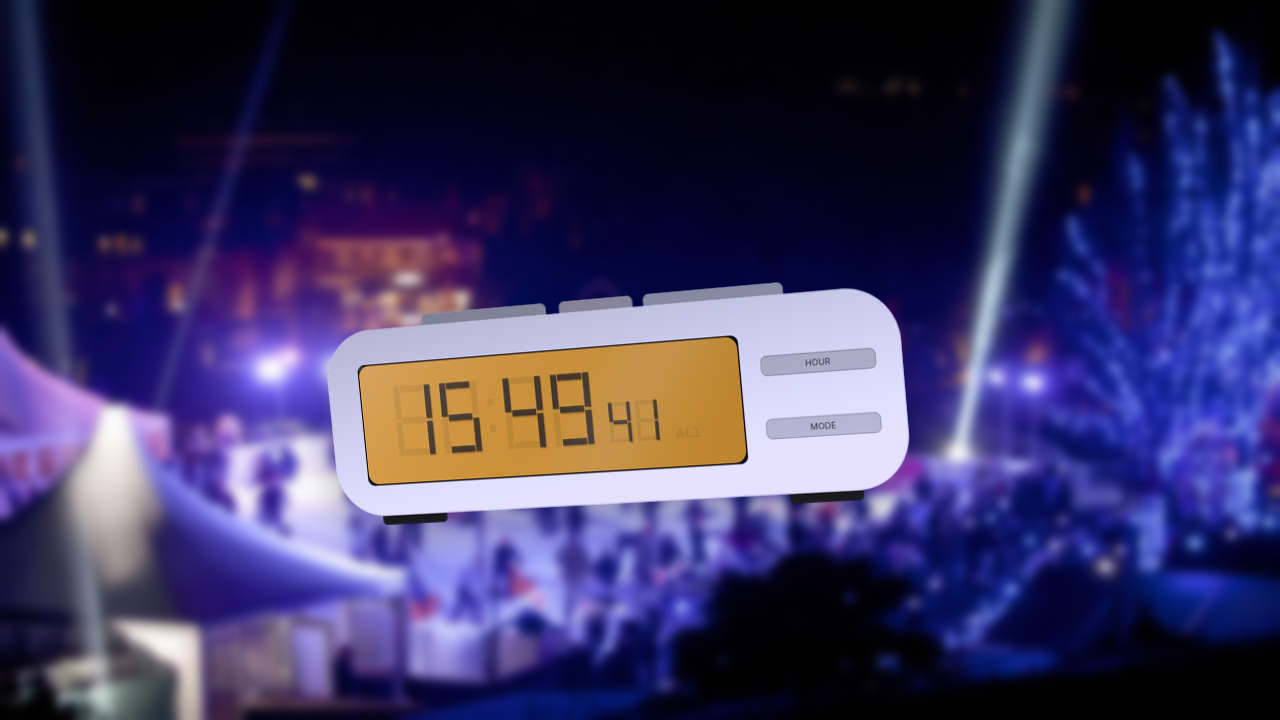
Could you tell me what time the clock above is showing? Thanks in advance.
15:49:41
